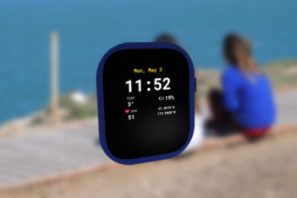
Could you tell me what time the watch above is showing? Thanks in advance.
11:52
